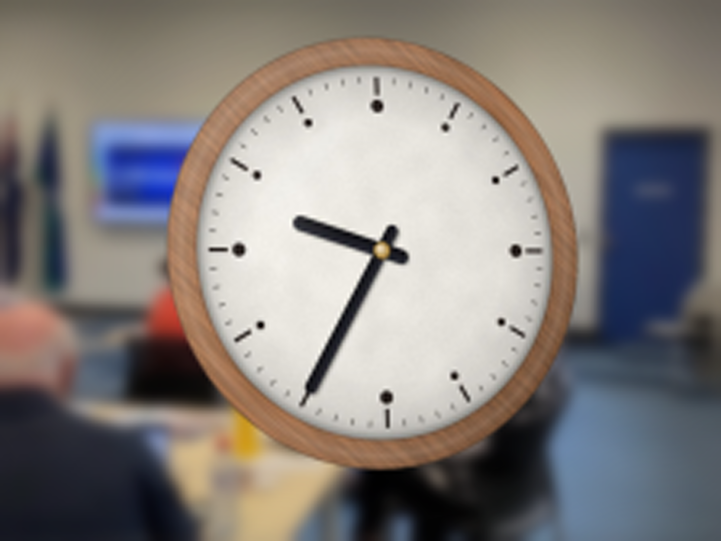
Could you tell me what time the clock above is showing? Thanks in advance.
9:35
